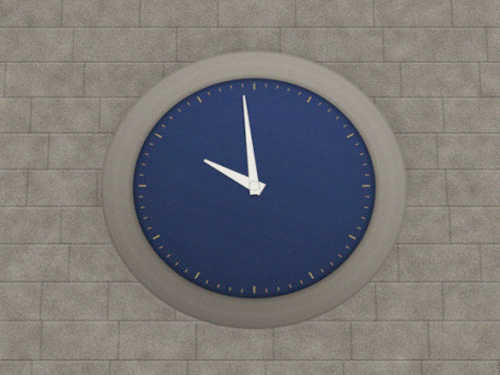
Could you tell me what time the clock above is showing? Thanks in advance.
9:59
